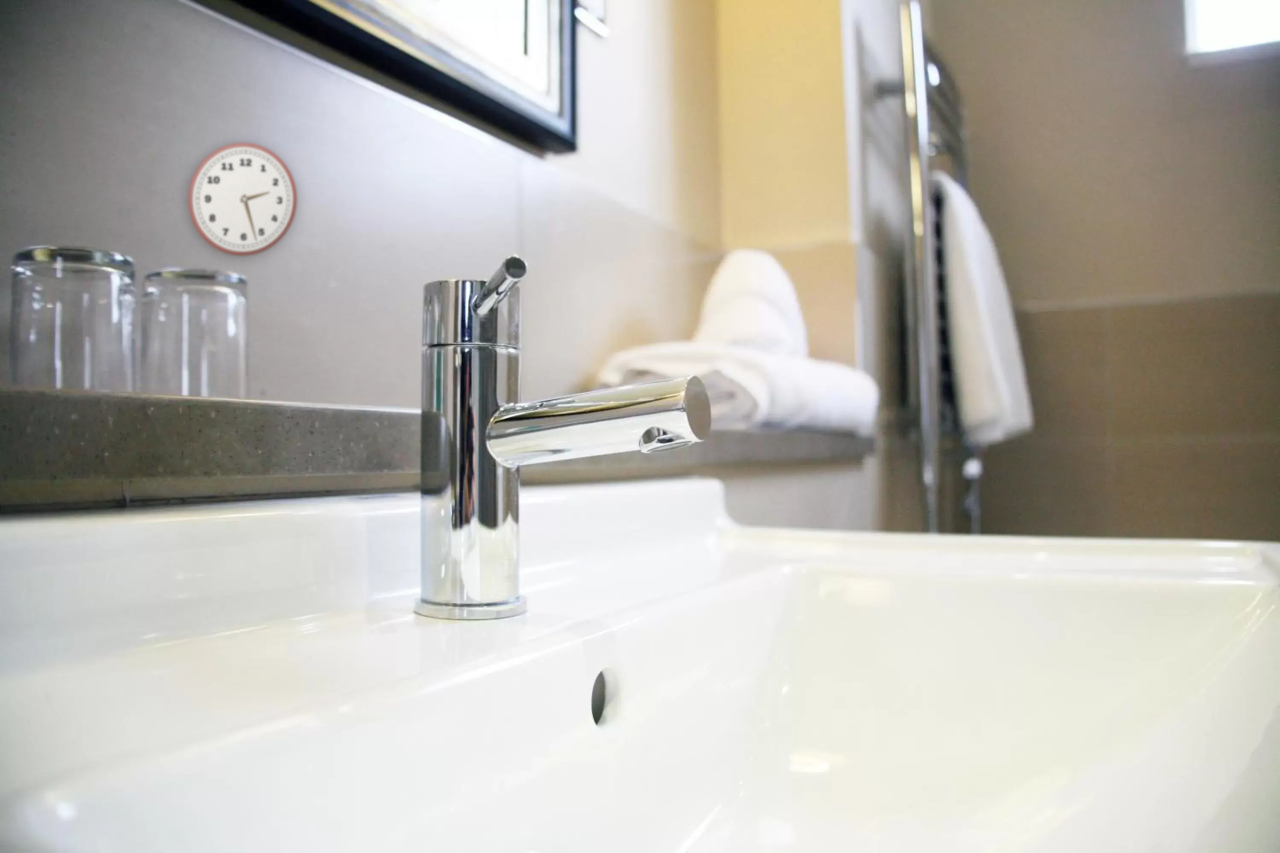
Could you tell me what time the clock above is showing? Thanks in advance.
2:27
